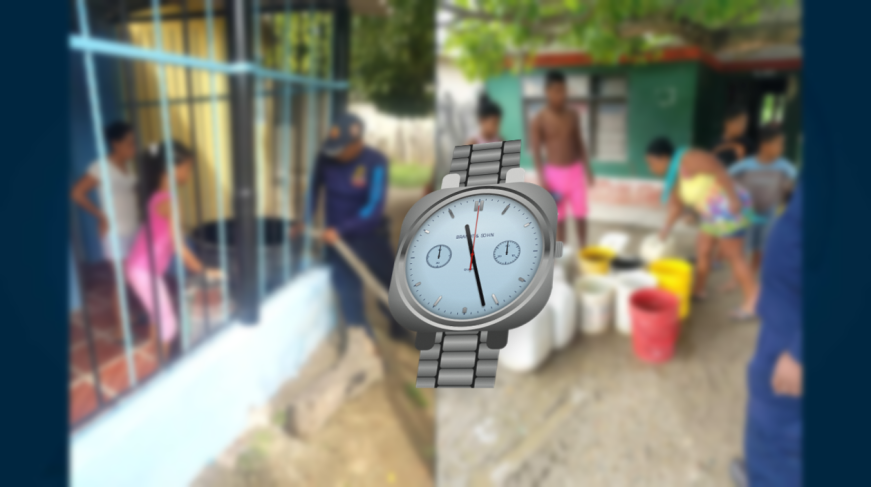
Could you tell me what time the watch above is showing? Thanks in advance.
11:27
